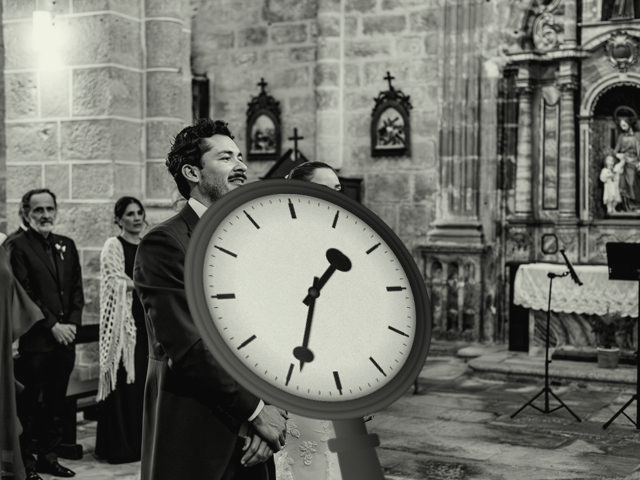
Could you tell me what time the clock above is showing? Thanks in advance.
1:34
